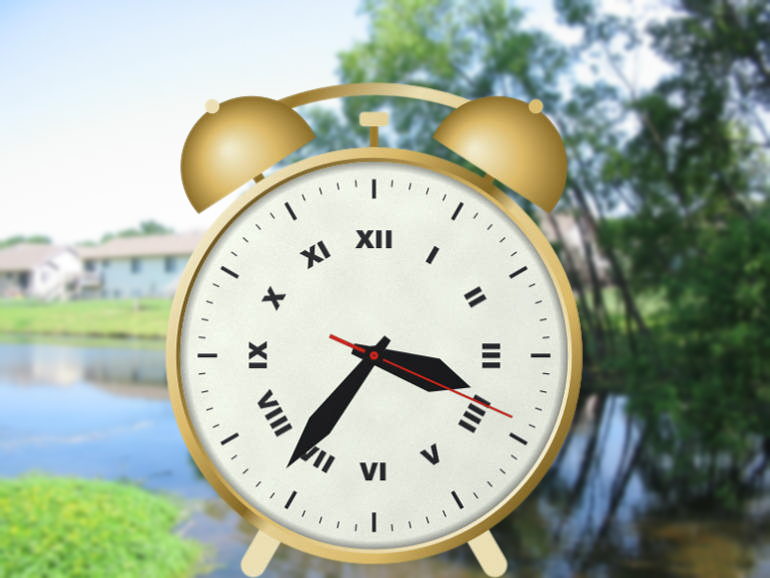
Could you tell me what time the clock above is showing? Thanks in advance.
3:36:19
